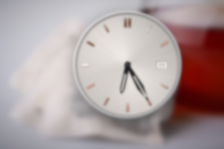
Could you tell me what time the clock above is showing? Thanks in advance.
6:25
